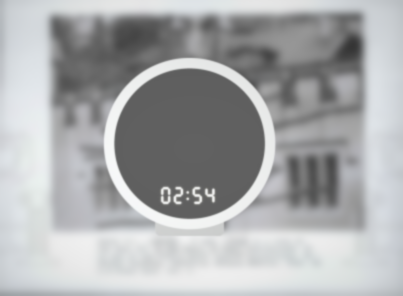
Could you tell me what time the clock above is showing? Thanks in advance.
2:54
